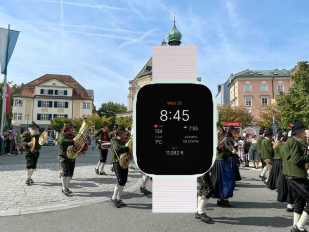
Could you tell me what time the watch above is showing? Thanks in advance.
8:45
